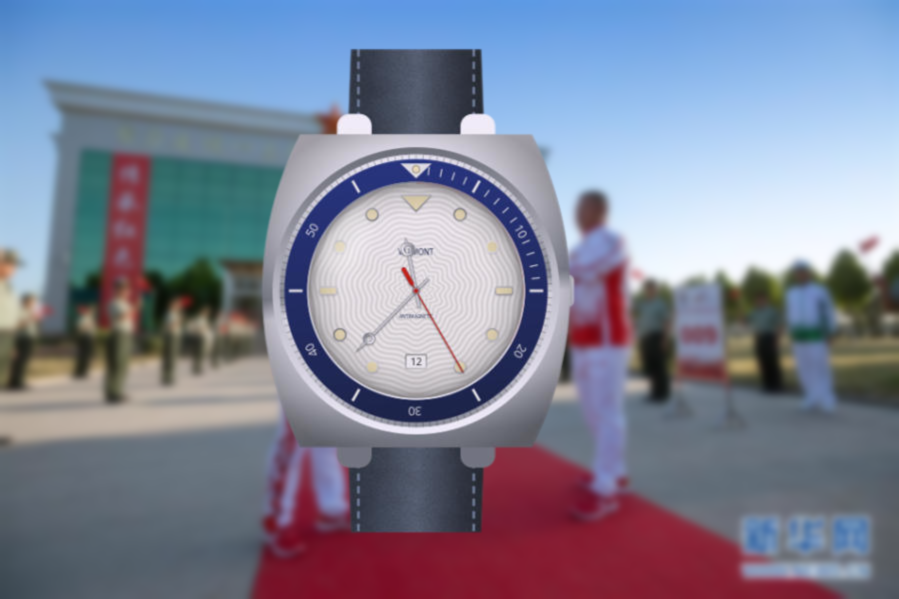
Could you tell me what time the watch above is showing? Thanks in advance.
11:37:25
